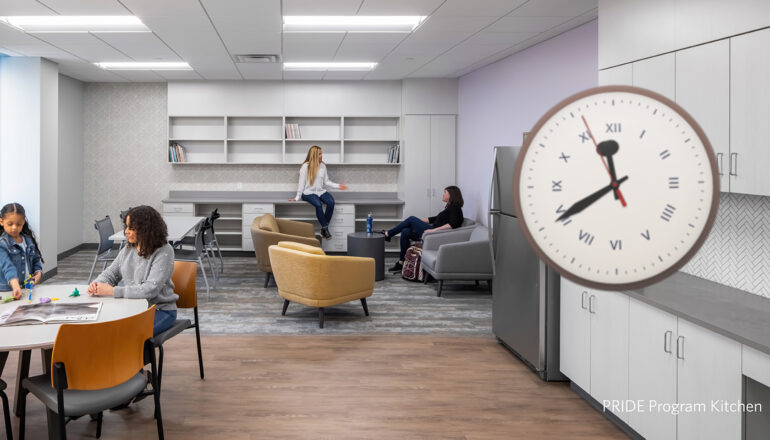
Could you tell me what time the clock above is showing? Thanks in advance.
11:39:56
